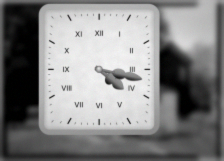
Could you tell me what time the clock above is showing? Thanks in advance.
4:17
